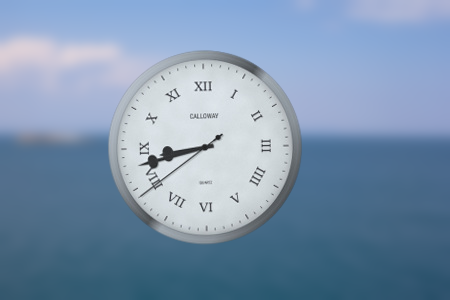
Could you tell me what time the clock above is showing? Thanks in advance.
8:42:39
